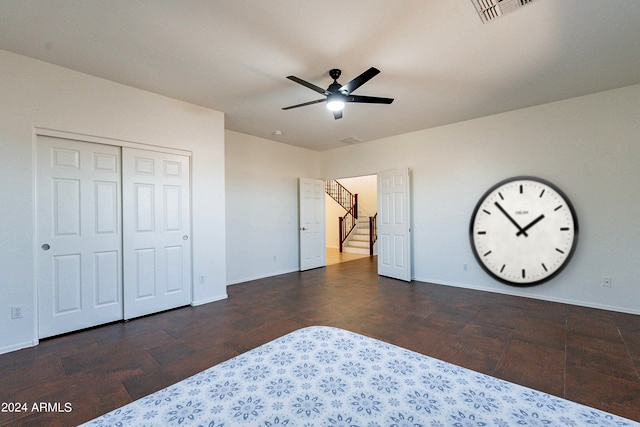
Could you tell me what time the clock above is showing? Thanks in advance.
1:53
